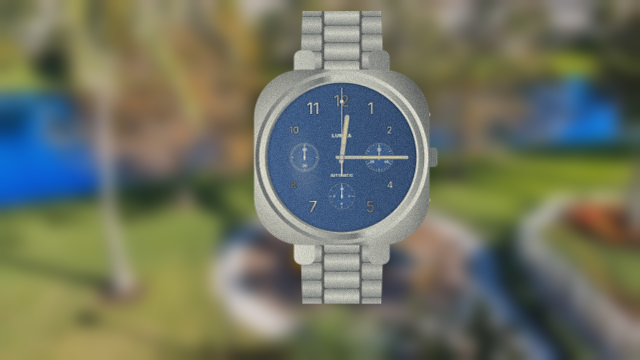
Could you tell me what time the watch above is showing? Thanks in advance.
12:15
